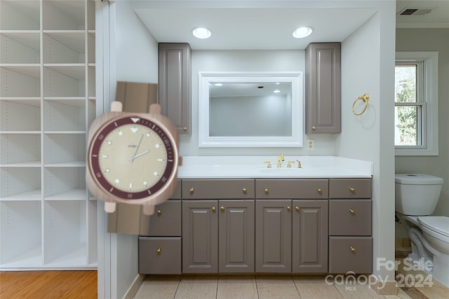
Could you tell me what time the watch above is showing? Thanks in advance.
2:03
